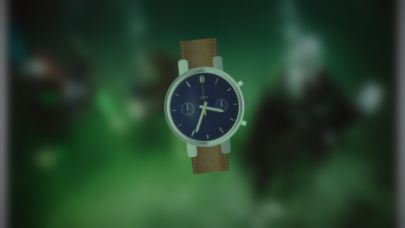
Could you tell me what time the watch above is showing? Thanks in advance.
3:34
